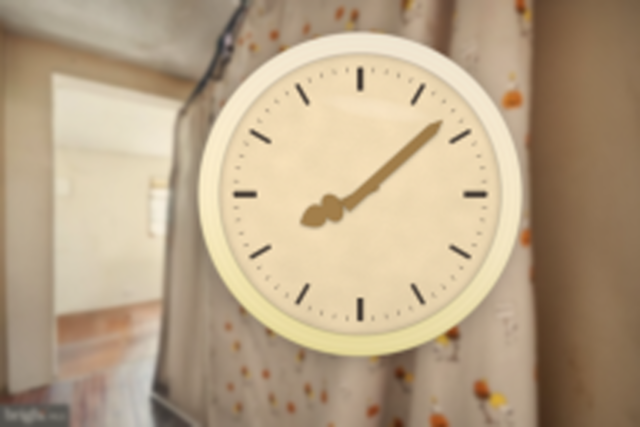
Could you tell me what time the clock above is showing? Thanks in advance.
8:08
